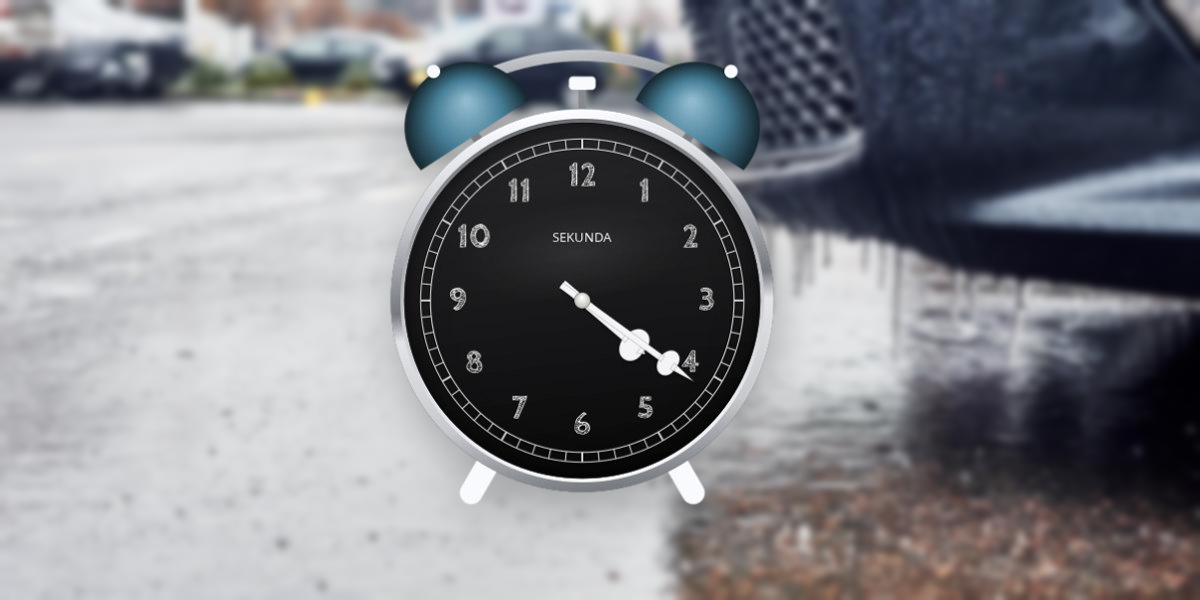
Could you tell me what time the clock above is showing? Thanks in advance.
4:21
